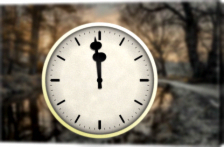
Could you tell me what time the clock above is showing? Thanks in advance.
11:59
